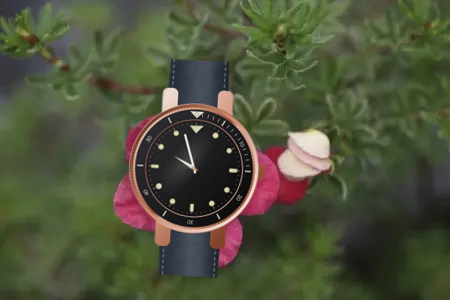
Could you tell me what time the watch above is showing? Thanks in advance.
9:57
